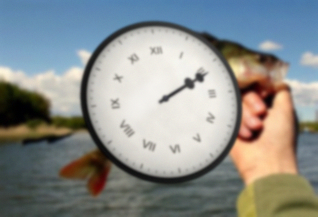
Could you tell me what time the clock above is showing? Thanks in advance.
2:11
